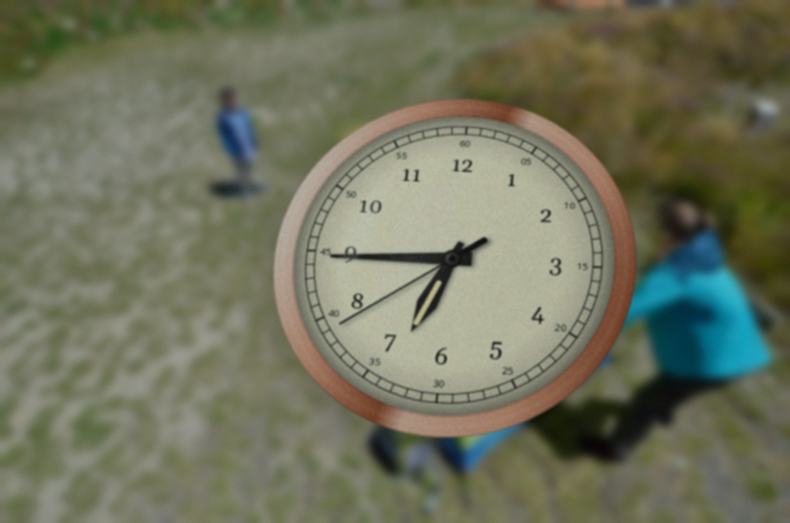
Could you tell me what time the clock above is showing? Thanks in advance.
6:44:39
